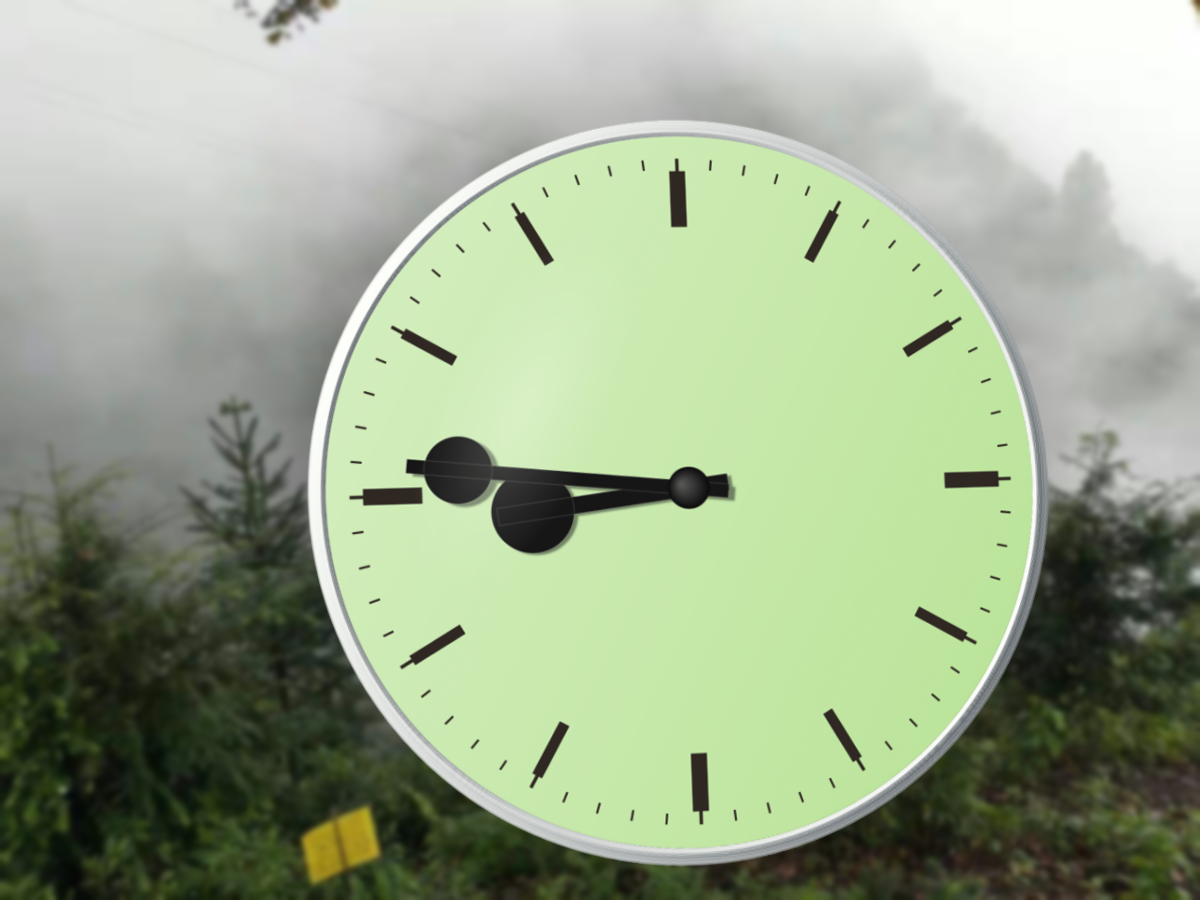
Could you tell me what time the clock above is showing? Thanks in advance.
8:46
